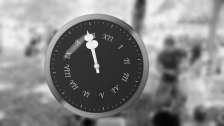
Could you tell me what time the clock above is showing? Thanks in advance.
10:54
